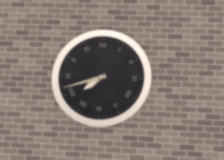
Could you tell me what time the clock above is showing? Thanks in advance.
7:42
